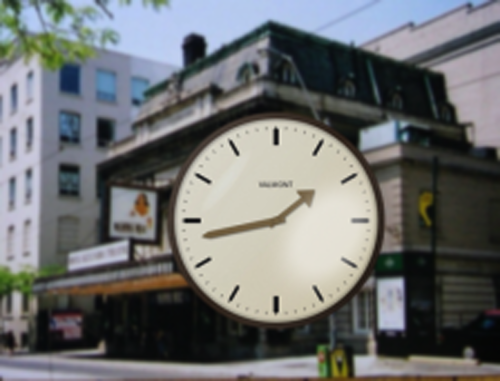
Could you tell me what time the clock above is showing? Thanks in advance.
1:43
